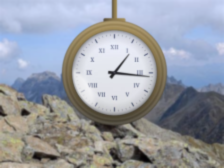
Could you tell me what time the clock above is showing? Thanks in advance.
1:16
